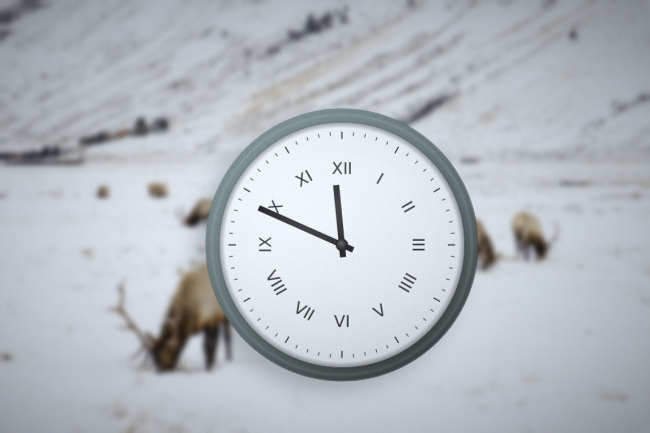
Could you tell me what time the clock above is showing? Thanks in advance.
11:49
